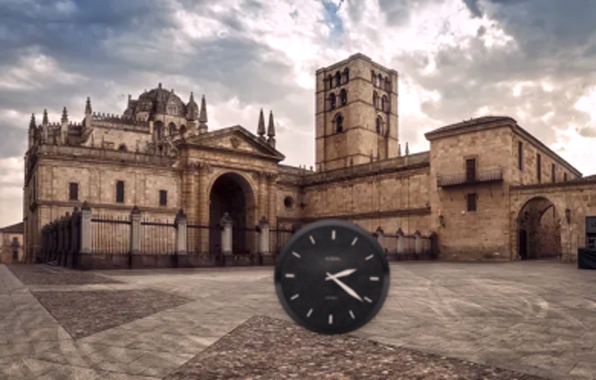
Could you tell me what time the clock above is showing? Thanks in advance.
2:21
